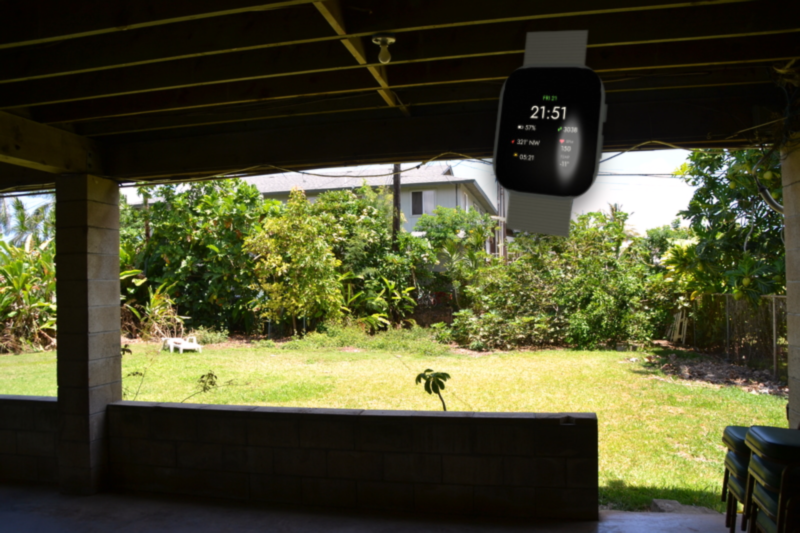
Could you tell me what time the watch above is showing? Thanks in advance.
21:51
